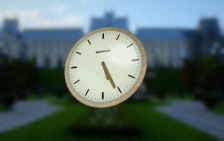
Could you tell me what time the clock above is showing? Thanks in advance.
5:26
